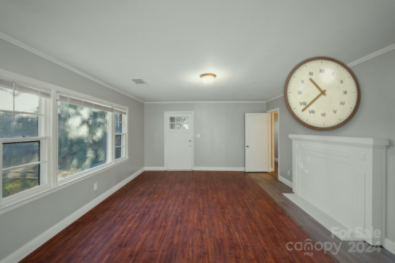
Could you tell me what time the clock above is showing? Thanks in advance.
10:38
